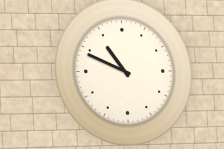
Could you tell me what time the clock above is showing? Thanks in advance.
10:49
